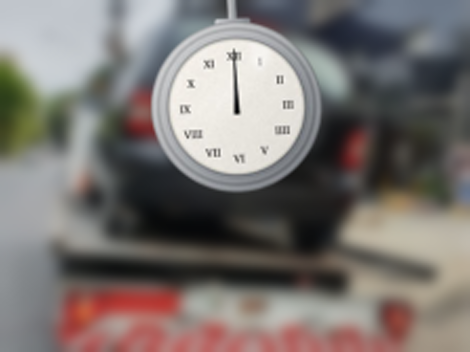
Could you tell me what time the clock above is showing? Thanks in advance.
12:00
